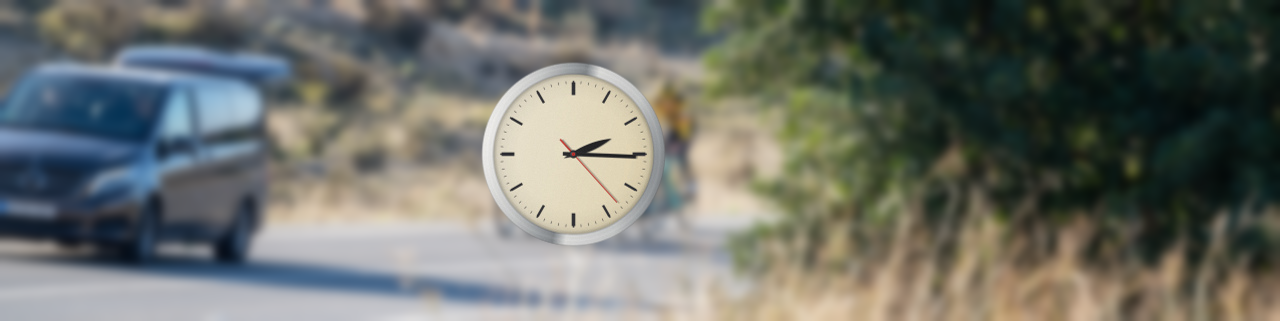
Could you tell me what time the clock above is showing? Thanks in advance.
2:15:23
